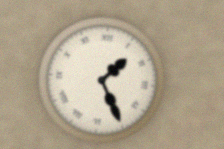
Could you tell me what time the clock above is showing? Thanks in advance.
1:25
